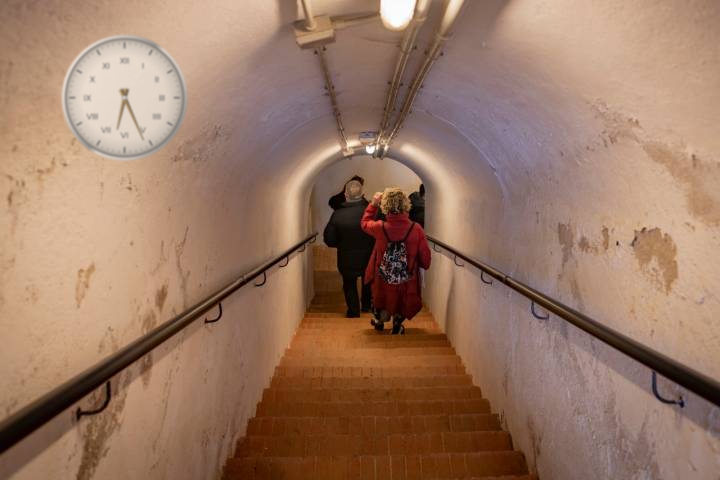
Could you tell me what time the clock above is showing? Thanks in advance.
6:26
